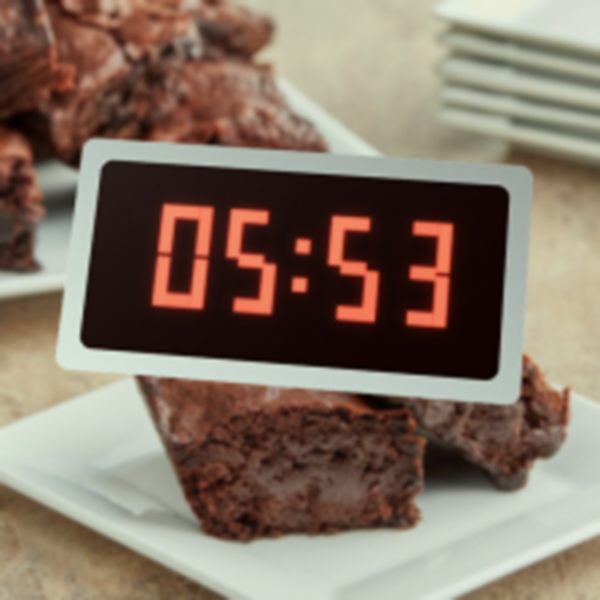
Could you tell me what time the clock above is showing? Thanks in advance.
5:53
